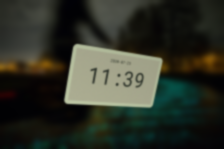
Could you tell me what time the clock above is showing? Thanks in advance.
11:39
